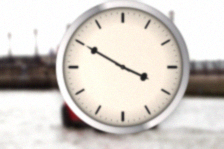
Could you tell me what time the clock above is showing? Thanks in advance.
3:50
